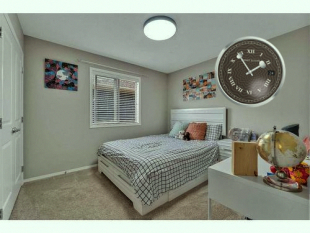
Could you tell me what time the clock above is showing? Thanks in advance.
1:54
